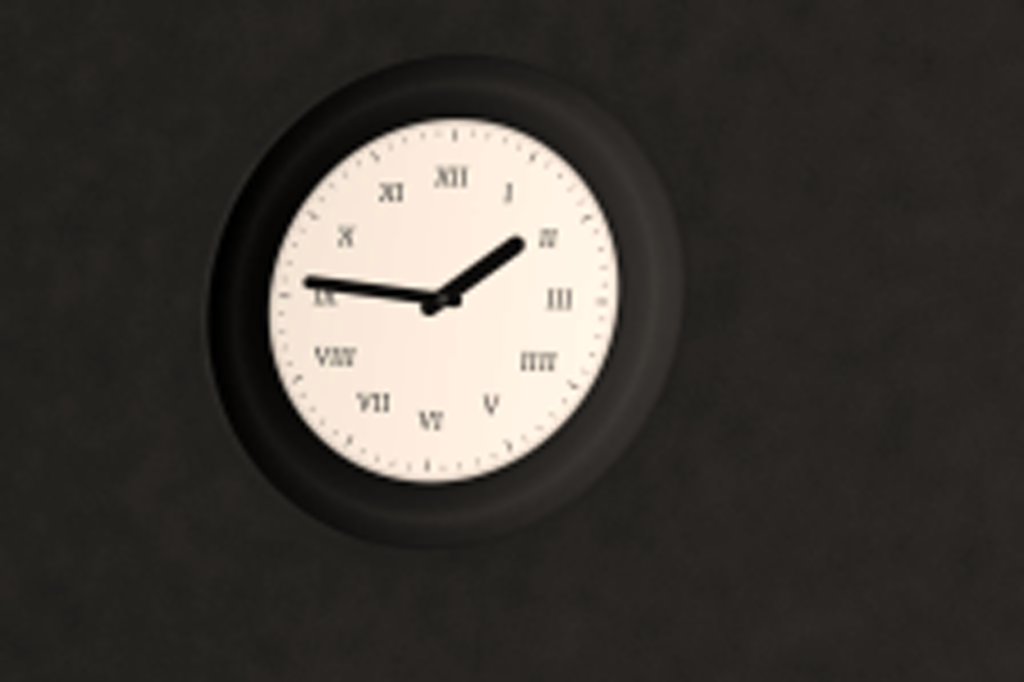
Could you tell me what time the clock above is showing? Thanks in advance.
1:46
